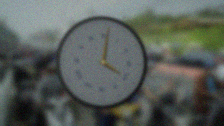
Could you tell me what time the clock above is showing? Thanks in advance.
4:01
